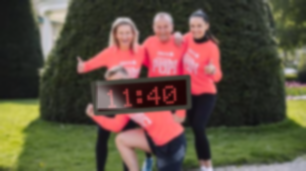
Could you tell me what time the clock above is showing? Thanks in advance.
11:40
